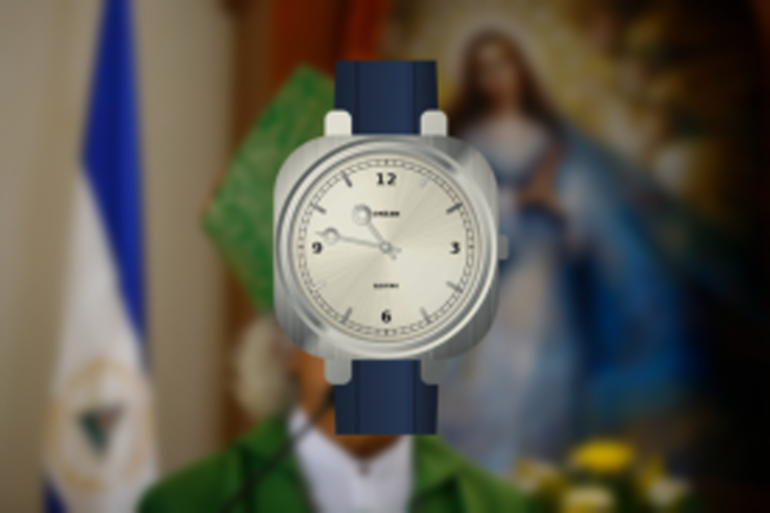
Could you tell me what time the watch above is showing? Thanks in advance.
10:47
